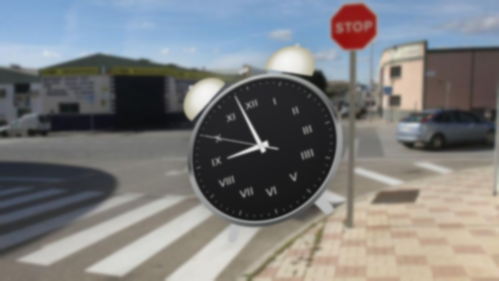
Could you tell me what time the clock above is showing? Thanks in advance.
8:57:50
